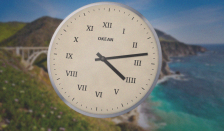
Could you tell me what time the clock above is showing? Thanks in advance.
4:13
